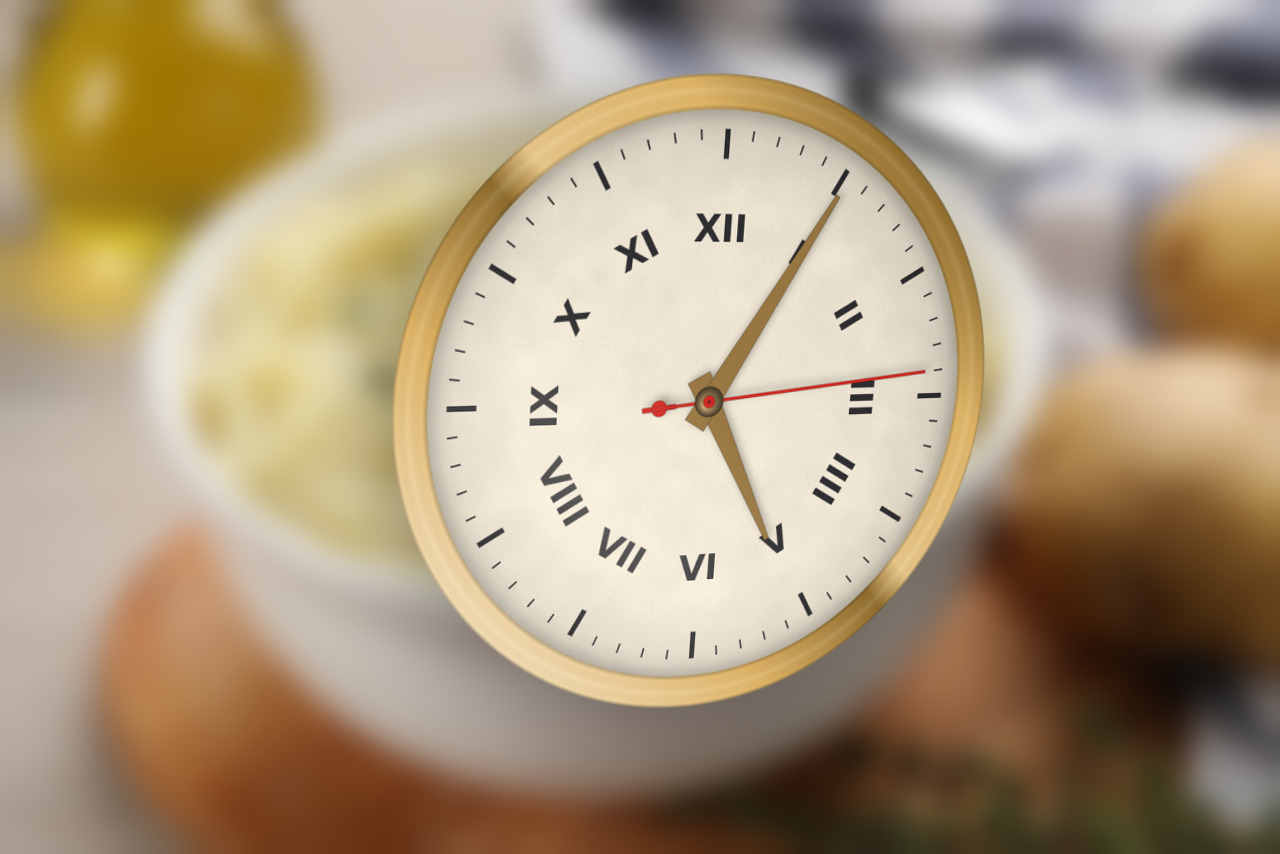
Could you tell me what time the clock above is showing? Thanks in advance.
5:05:14
